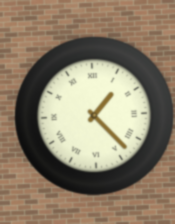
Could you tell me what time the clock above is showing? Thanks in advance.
1:23
